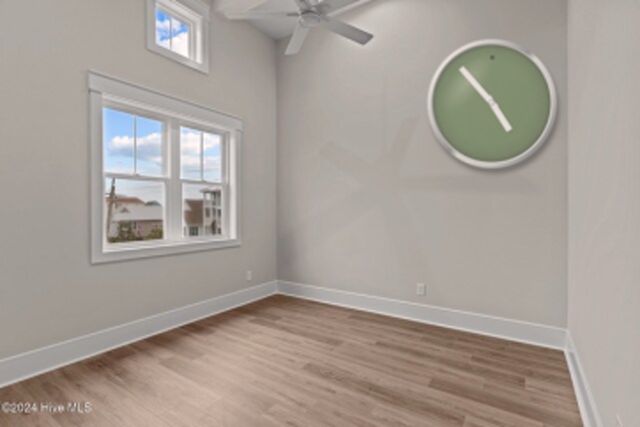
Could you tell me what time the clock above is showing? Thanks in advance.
4:53
